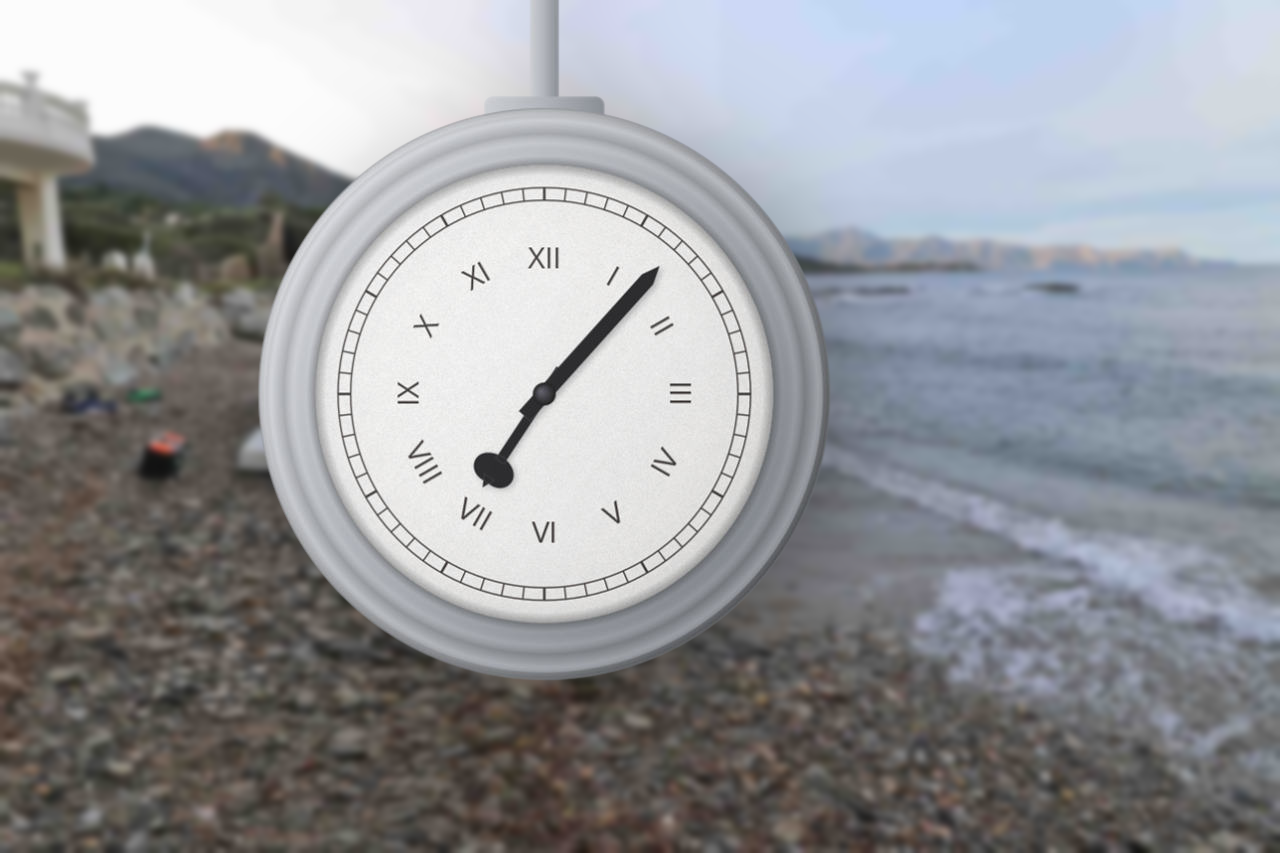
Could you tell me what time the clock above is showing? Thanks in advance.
7:07
